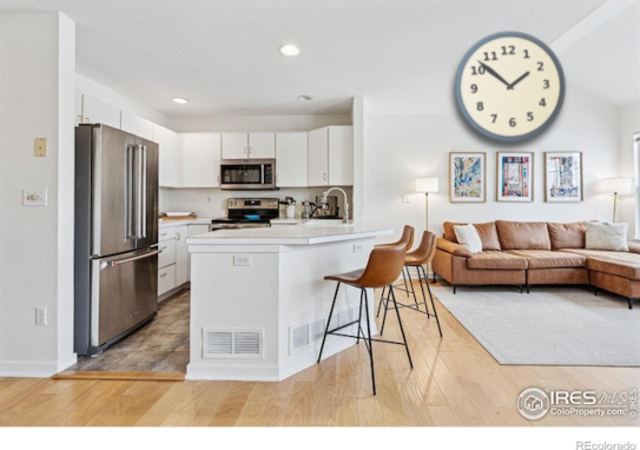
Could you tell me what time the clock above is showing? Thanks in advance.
1:52
